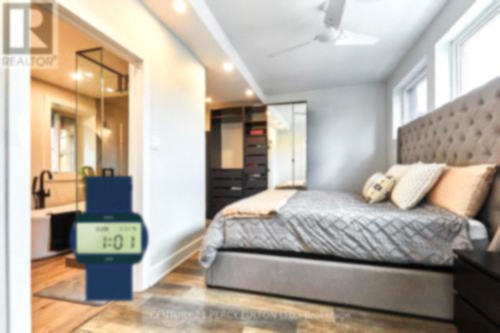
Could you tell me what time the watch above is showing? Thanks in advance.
1:01
